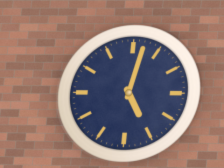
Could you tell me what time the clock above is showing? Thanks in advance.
5:02
